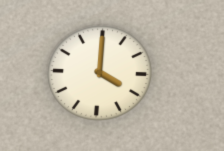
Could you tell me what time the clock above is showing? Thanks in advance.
4:00
